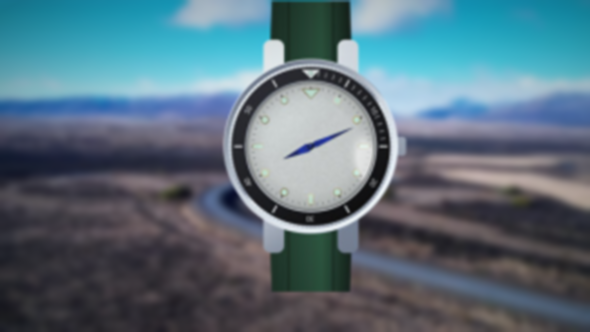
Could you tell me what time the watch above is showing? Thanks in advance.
8:11
